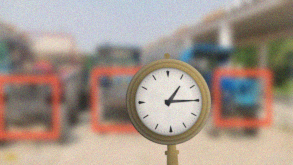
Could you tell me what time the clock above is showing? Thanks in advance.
1:15
